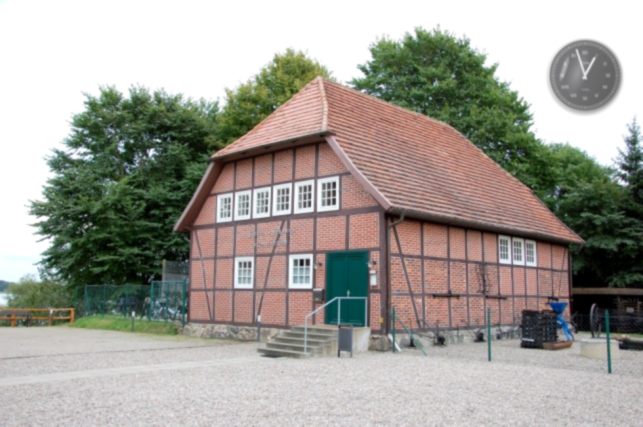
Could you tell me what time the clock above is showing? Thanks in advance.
12:57
